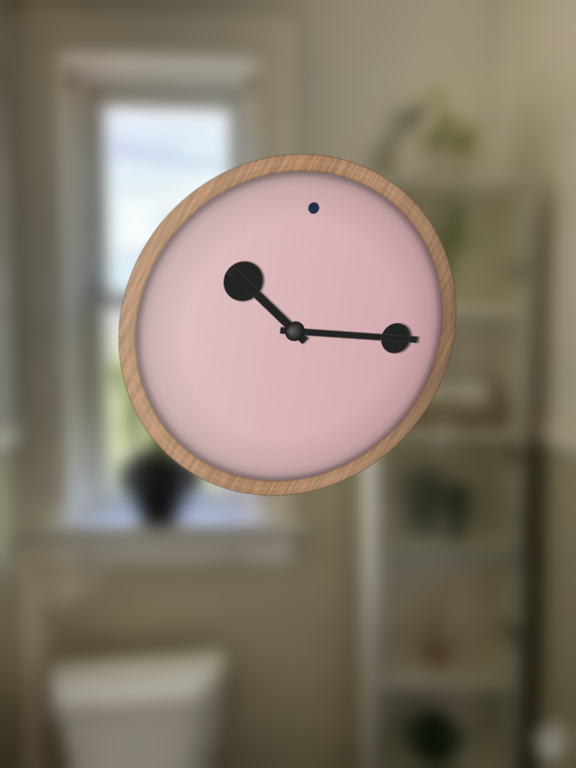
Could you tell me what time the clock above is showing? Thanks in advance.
10:15
